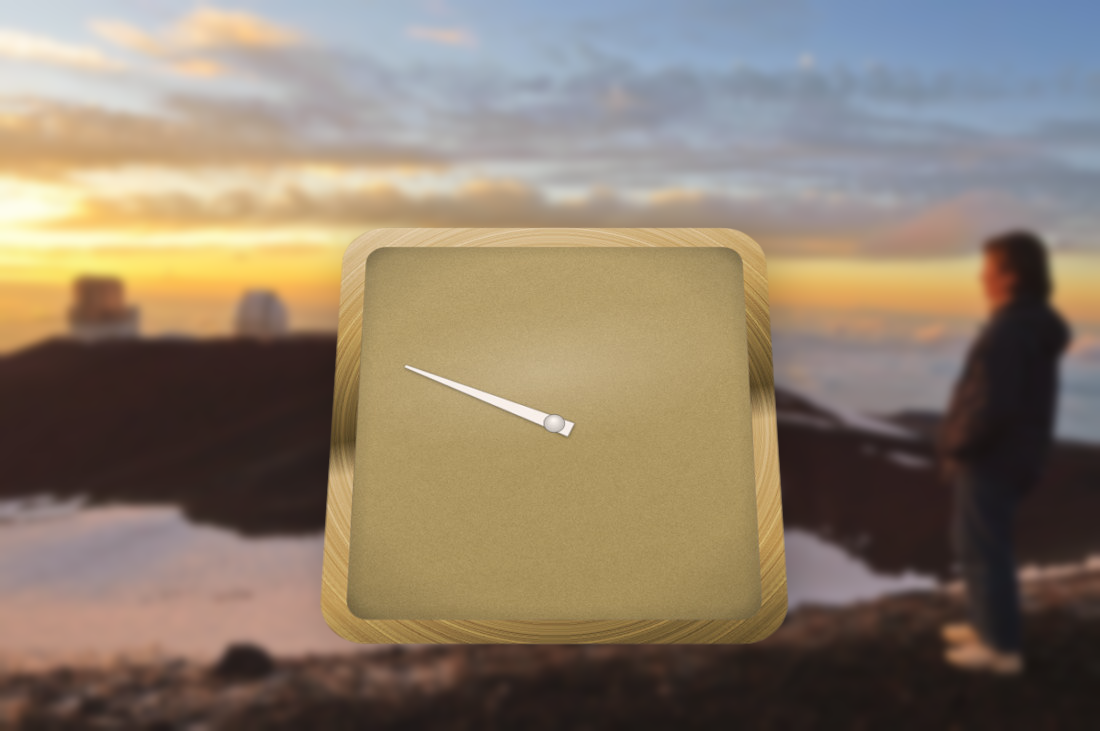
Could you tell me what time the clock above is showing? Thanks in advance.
9:49
